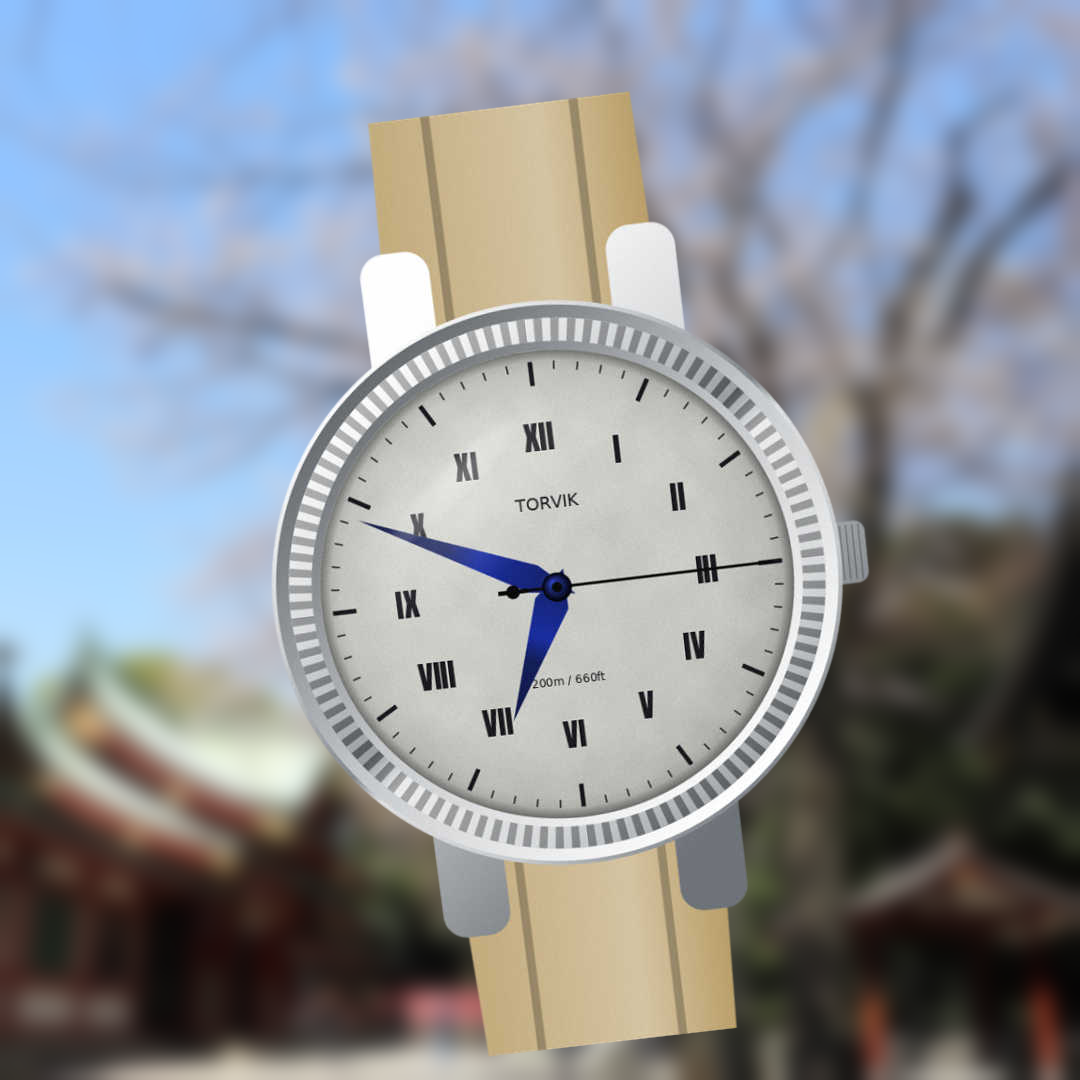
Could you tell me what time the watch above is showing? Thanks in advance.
6:49:15
